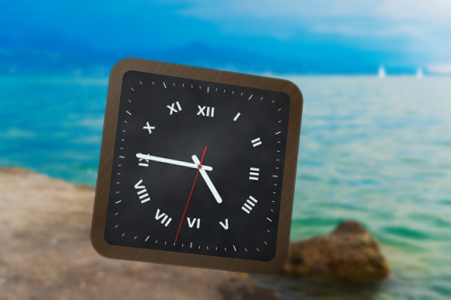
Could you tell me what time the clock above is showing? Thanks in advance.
4:45:32
